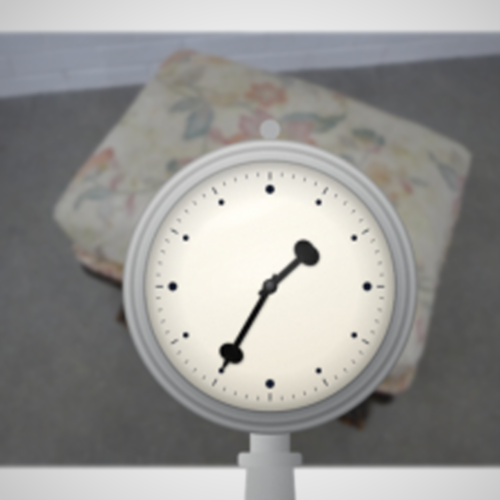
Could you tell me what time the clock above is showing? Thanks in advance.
1:35
